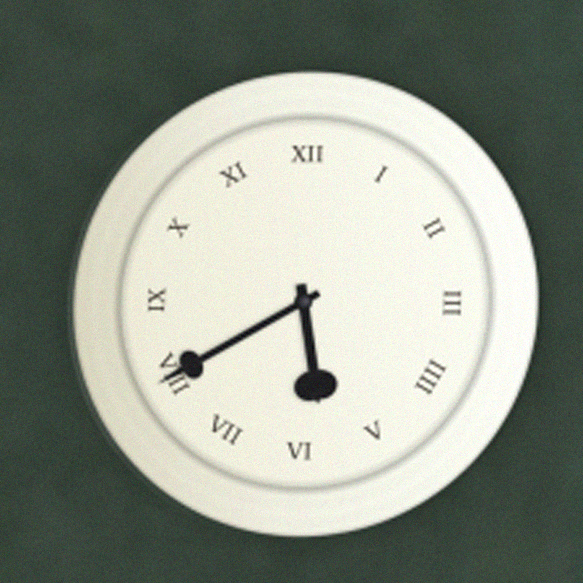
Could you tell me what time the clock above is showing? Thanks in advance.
5:40
